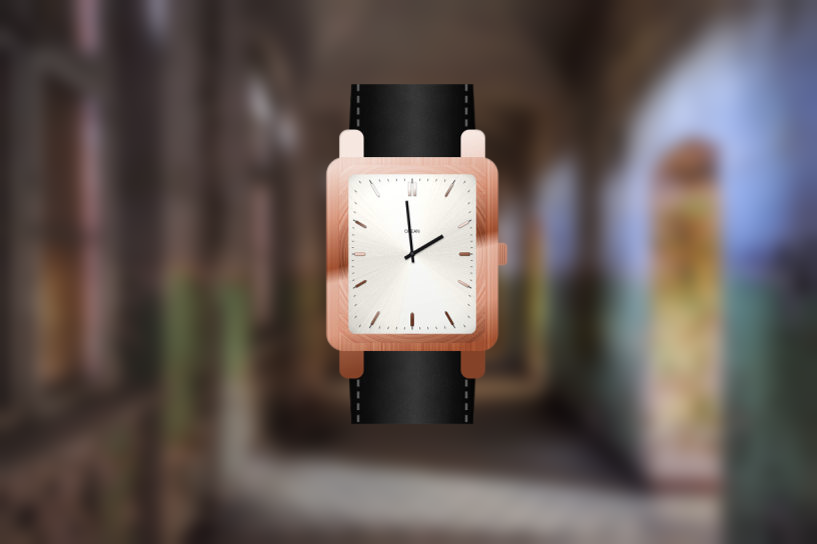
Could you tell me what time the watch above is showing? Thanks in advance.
1:59
